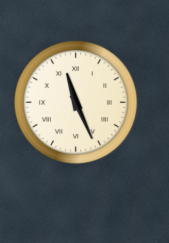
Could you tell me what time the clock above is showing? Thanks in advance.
11:26
